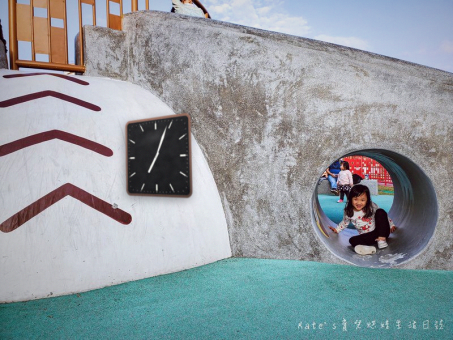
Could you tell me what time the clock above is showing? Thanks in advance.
7:04
